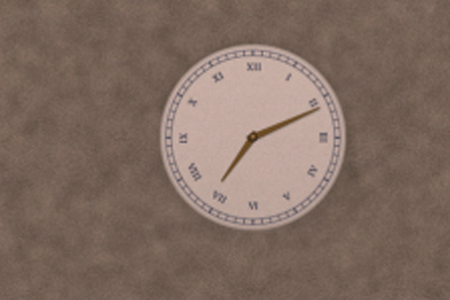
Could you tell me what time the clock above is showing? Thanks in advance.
7:11
